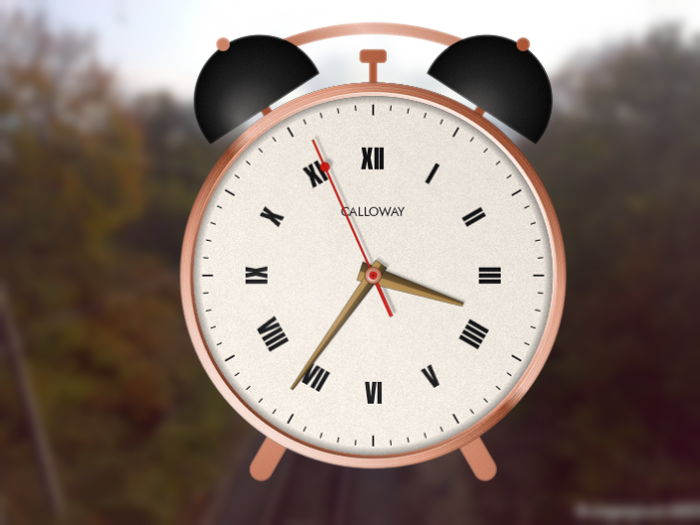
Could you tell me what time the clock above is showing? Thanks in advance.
3:35:56
